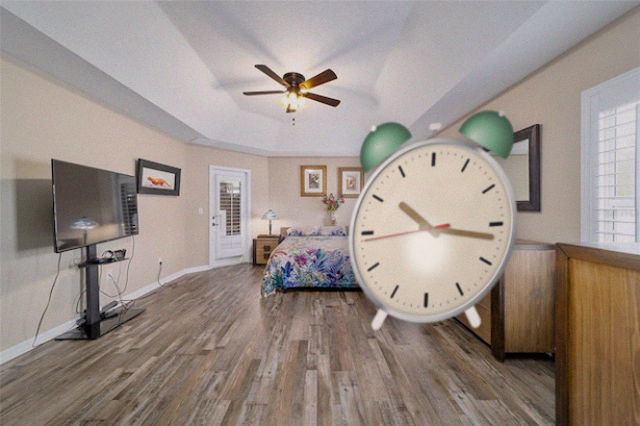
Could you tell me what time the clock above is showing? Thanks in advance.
10:16:44
